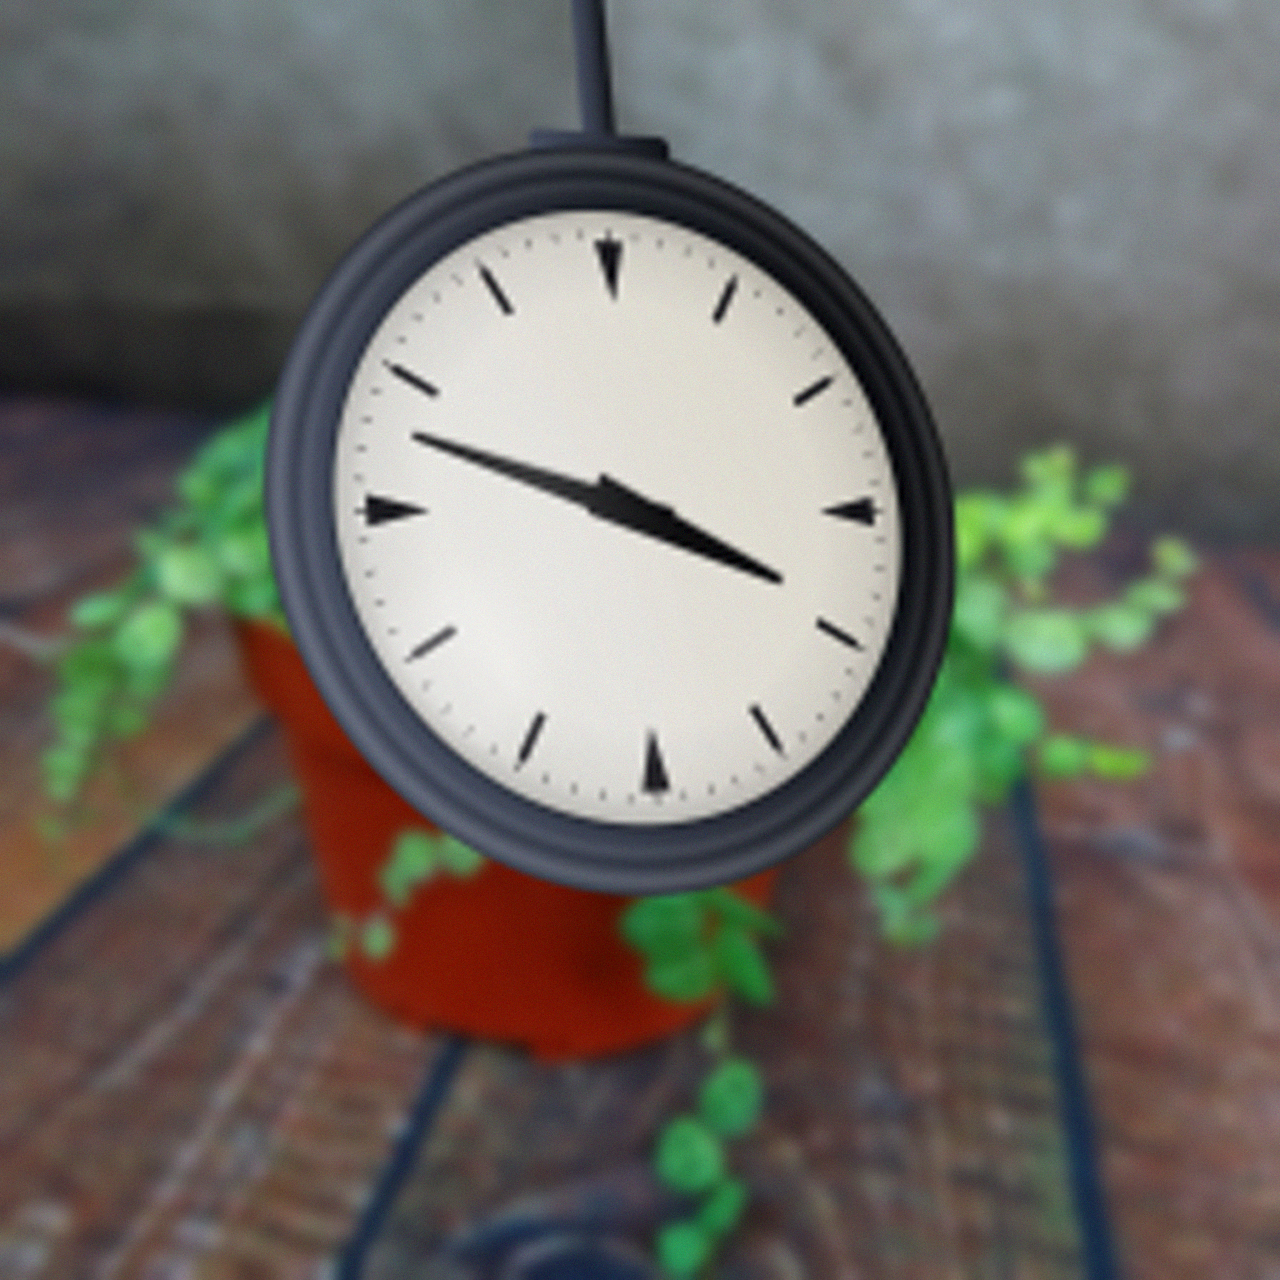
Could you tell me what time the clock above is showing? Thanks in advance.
3:48
